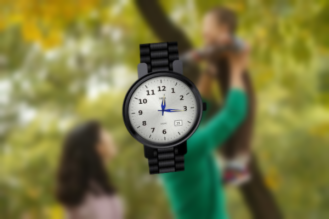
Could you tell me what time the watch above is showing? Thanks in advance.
12:16
